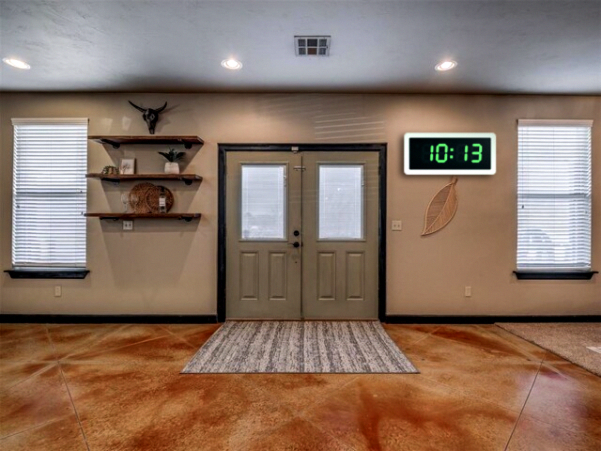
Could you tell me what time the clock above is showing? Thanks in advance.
10:13
